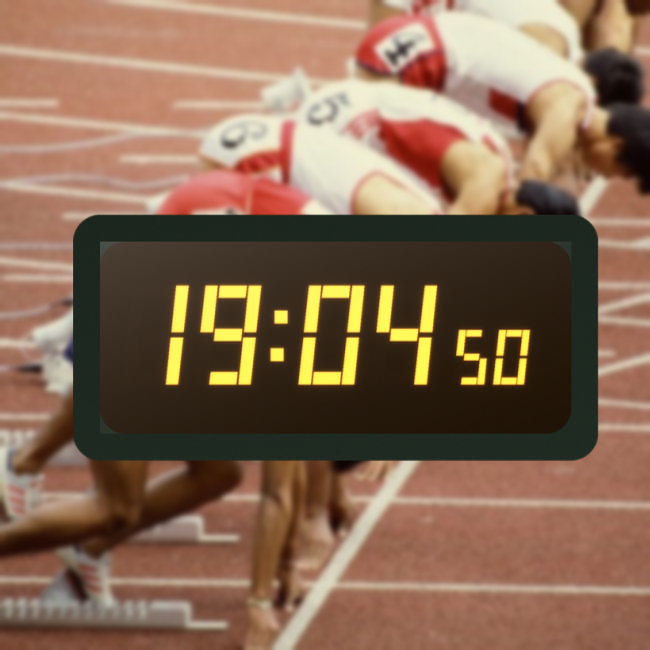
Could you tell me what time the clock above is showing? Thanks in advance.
19:04:50
